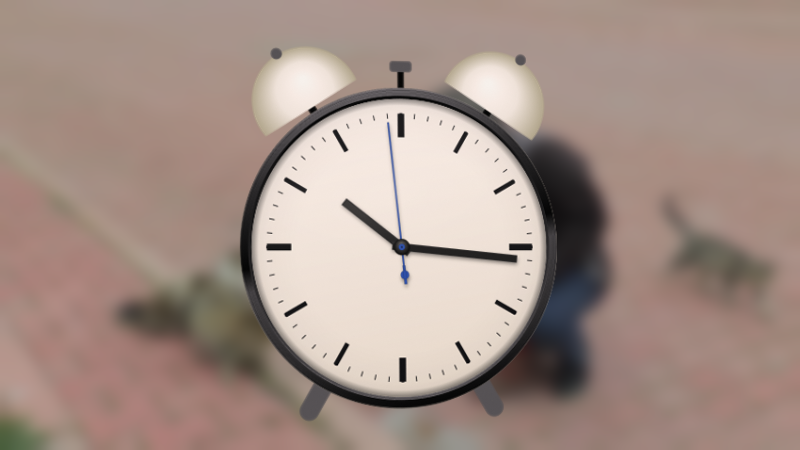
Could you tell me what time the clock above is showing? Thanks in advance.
10:15:59
